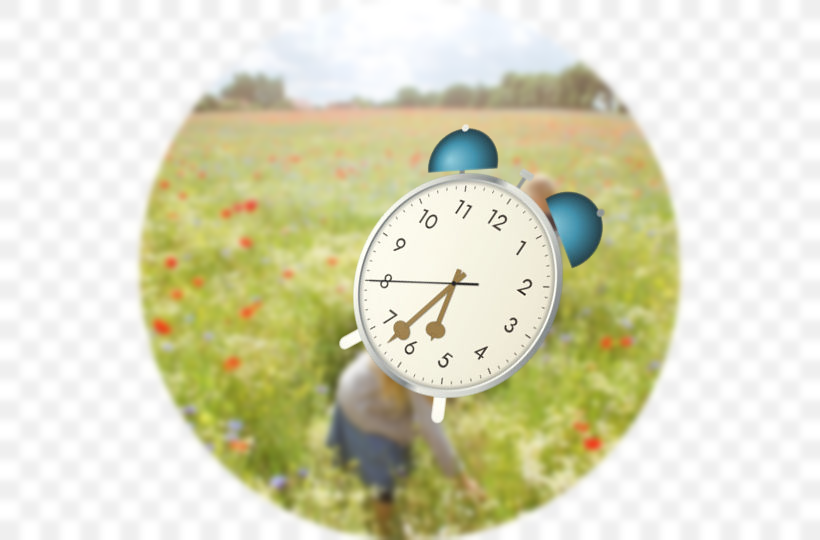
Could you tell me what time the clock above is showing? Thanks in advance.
5:32:40
